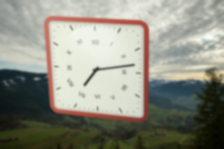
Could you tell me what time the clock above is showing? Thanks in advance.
7:13
